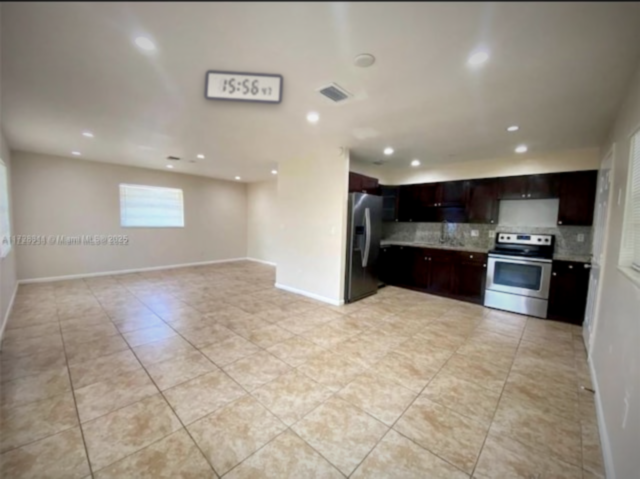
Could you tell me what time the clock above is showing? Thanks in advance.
15:56
